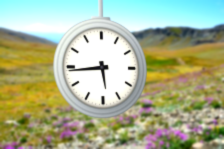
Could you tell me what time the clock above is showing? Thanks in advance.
5:44
